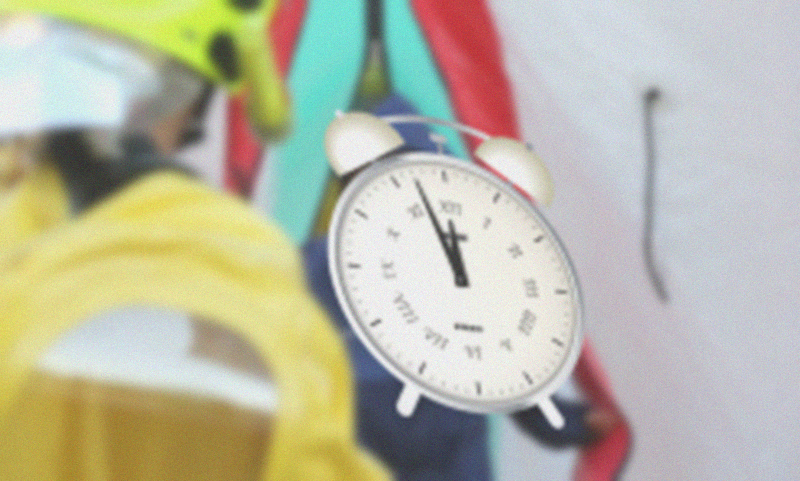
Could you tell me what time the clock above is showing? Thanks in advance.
11:57
